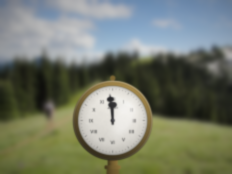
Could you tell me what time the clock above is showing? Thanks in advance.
11:59
